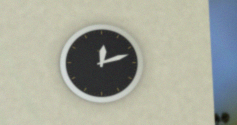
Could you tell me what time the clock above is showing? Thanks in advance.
12:12
